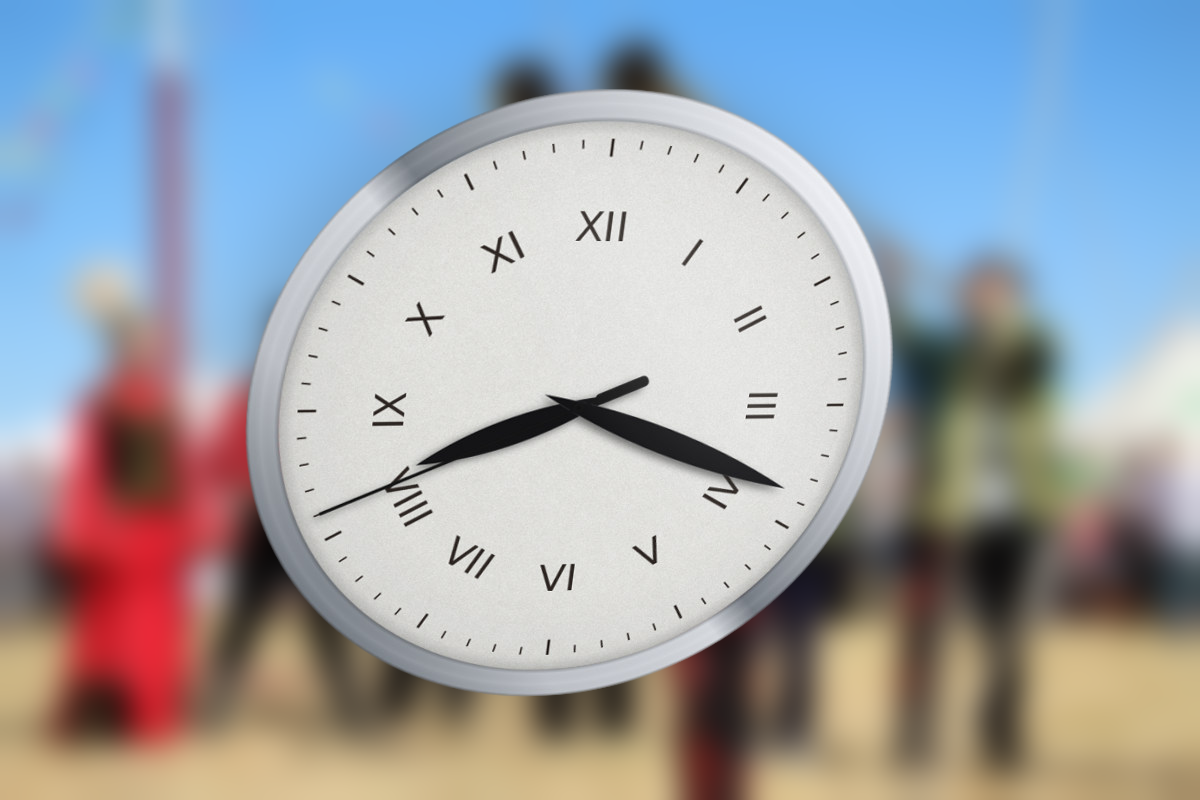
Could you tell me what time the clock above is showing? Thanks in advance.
8:18:41
